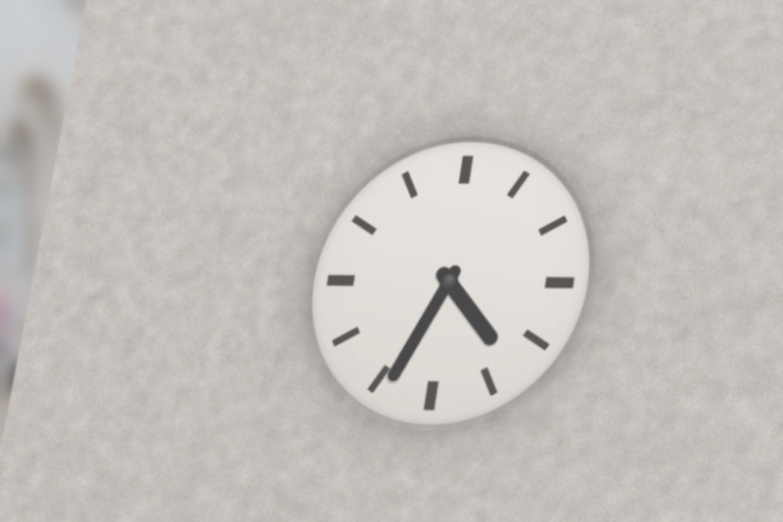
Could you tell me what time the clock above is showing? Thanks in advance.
4:34
